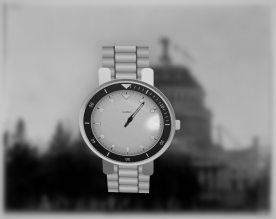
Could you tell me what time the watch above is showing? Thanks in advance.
1:06
